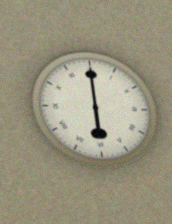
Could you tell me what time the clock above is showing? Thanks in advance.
6:00
